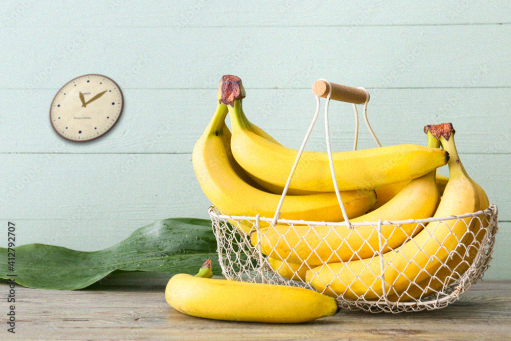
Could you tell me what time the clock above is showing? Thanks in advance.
11:09
